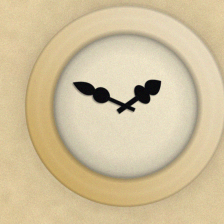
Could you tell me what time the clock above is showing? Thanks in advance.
1:49
